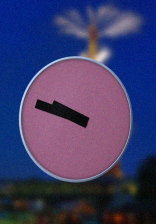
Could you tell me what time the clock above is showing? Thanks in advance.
9:48
